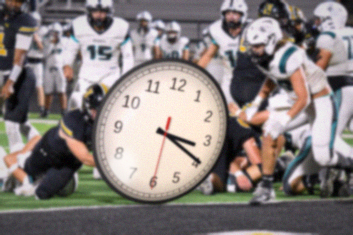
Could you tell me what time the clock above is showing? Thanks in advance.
3:19:30
